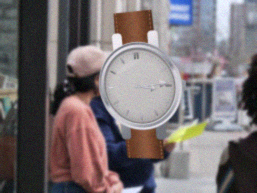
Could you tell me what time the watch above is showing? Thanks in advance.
3:14
